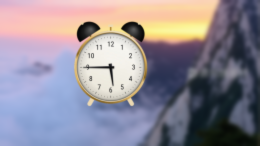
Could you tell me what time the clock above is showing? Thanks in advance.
5:45
